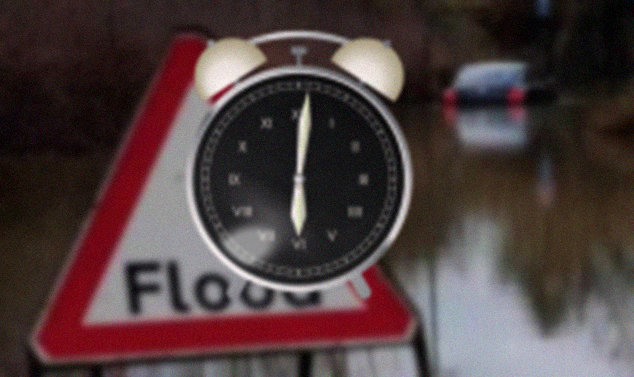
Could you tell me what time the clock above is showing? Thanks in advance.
6:01
